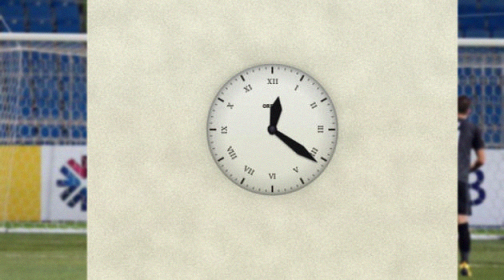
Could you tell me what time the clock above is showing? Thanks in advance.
12:21
